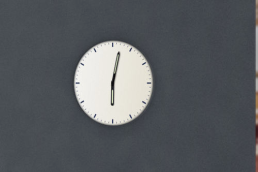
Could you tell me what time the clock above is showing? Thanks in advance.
6:02
